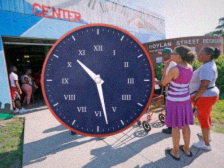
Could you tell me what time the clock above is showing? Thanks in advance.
10:28
